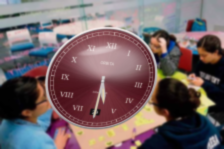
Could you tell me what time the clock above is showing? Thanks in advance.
5:30
